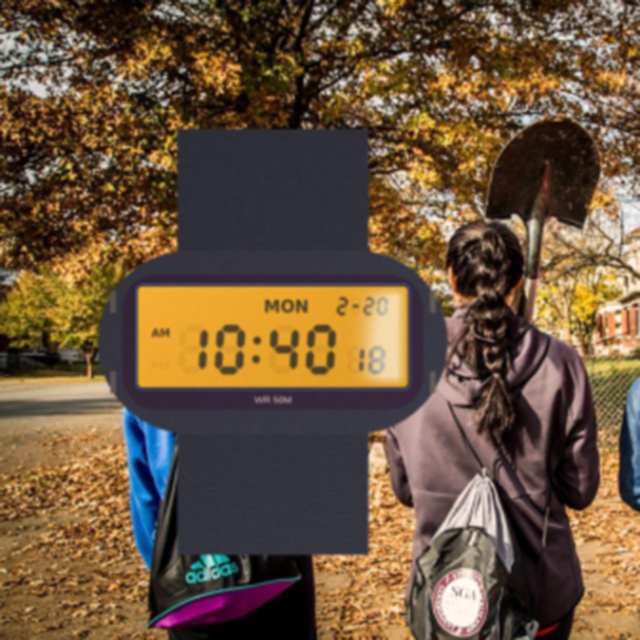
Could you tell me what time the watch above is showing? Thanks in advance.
10:40:18
